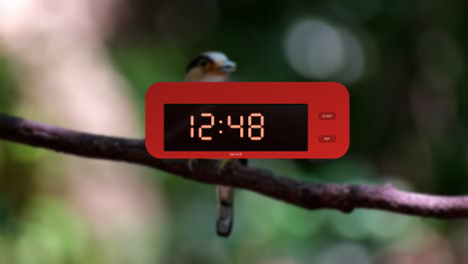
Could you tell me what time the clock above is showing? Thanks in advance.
12:48
